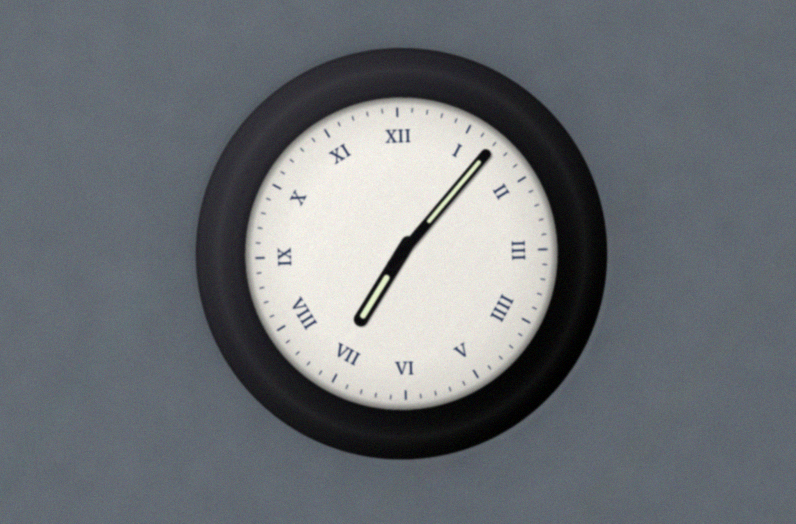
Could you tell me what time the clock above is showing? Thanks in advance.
7:07
